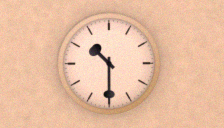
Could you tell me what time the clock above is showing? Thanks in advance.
10:30
